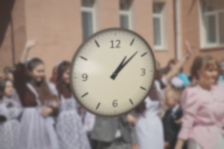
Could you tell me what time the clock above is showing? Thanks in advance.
1:08
